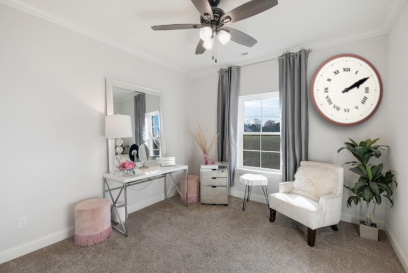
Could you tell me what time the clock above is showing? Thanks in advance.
2:10
